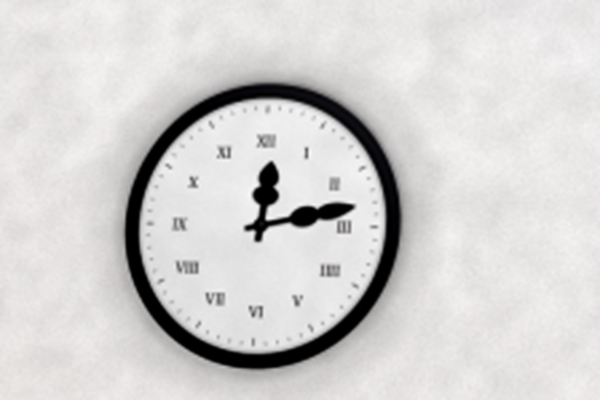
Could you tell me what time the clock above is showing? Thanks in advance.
12:13
